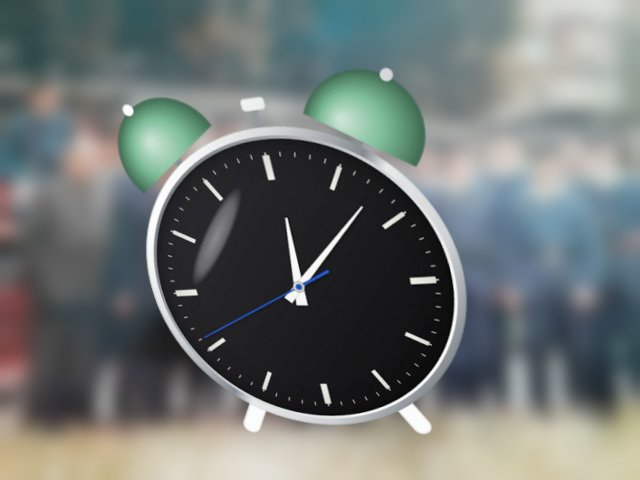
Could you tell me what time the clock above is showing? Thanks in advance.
12:07:41
